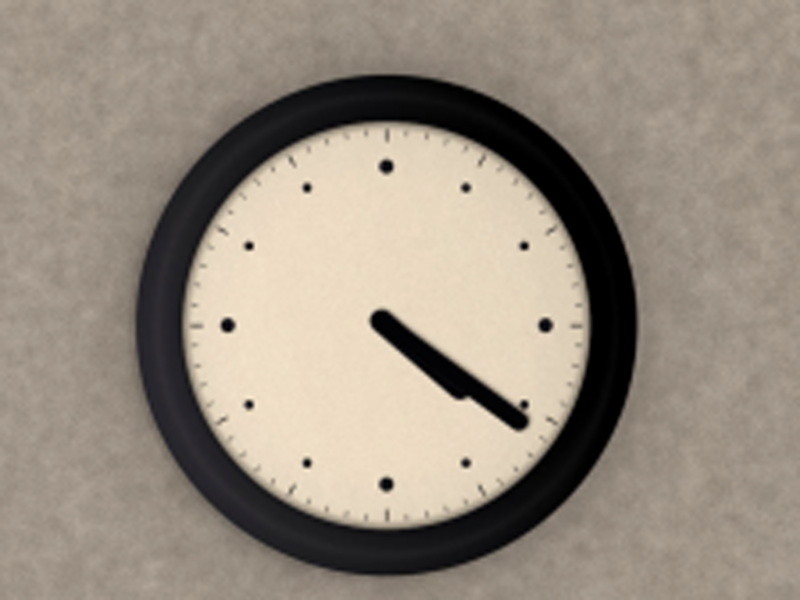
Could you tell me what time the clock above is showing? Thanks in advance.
4:21
